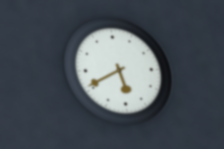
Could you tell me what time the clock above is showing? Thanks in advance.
5:41
